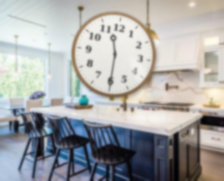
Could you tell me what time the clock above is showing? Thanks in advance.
11:30
